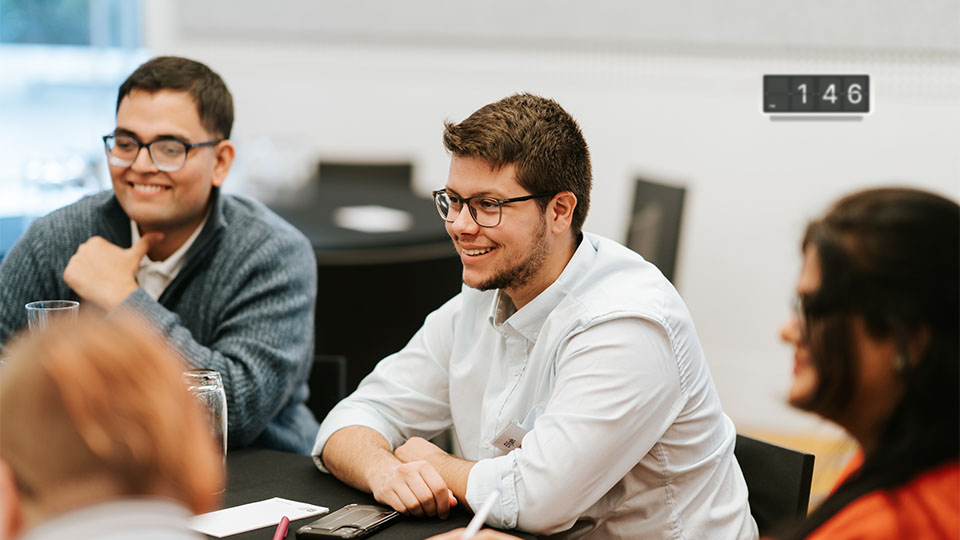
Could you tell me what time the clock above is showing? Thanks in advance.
1:46
